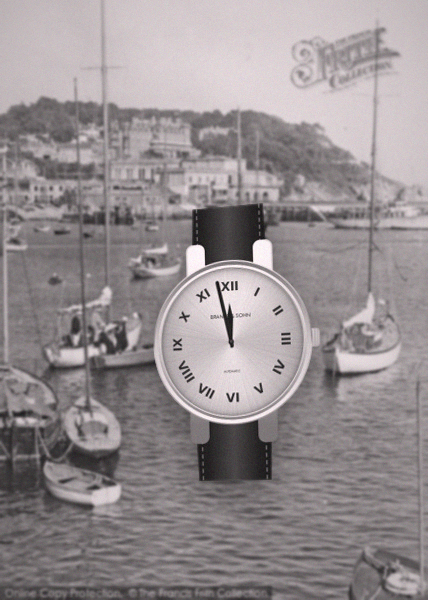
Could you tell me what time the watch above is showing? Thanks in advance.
11:58
